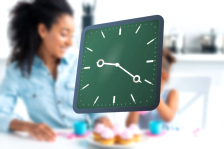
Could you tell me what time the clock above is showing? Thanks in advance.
9:21
